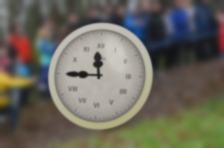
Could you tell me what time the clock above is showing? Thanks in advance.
11:45
